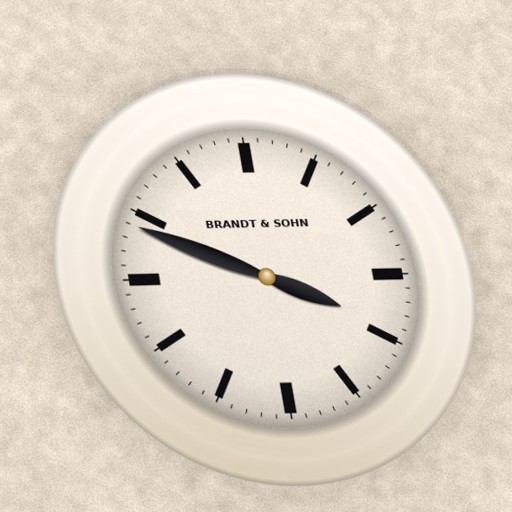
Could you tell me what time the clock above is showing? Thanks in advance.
3:49
